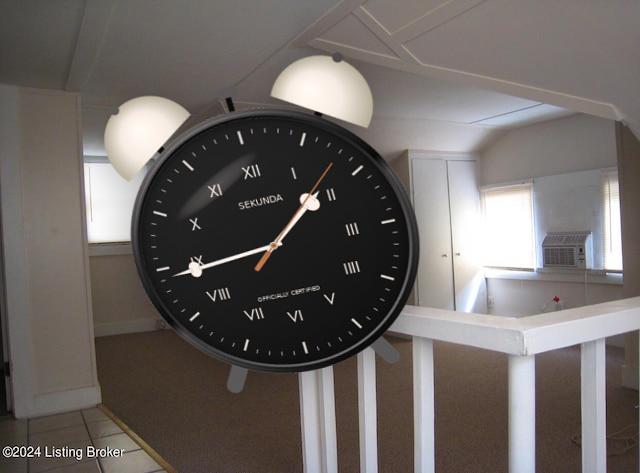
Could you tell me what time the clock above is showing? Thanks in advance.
1:44:08
